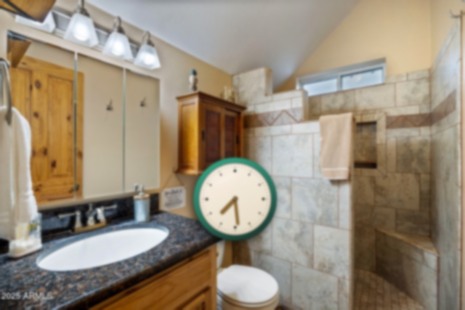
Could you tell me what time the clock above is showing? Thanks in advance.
7:29
